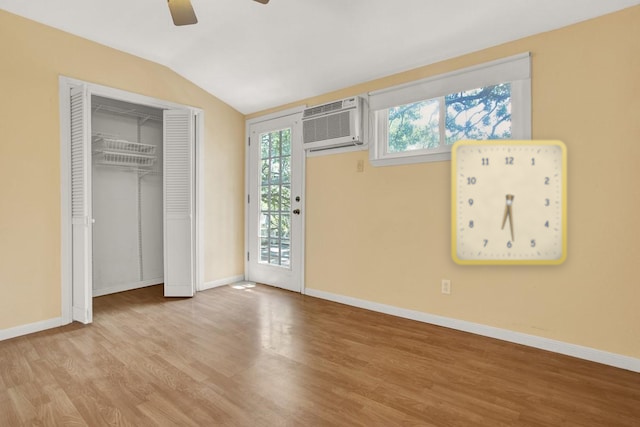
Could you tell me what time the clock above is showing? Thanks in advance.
6:29
